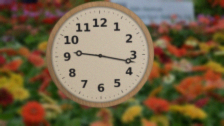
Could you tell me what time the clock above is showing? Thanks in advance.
9:17
